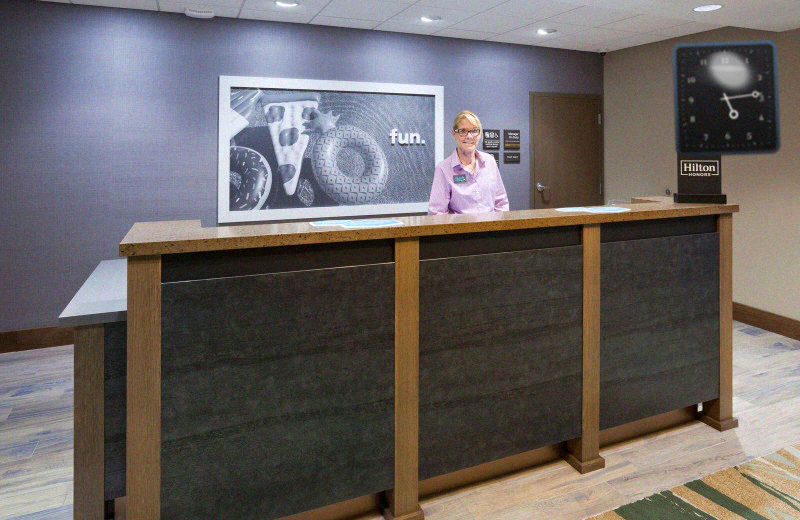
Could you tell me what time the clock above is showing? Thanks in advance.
5:14
